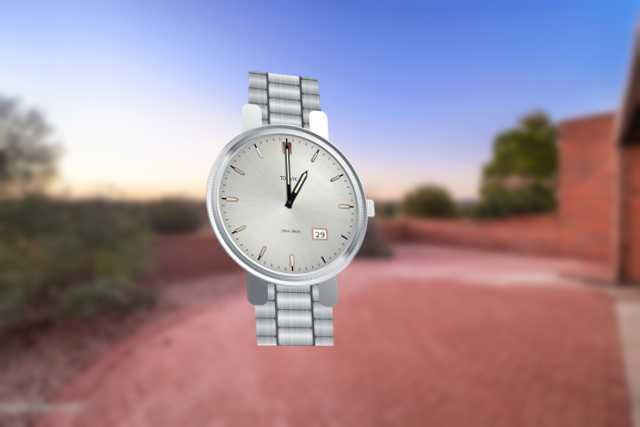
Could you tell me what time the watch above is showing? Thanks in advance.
1:00
